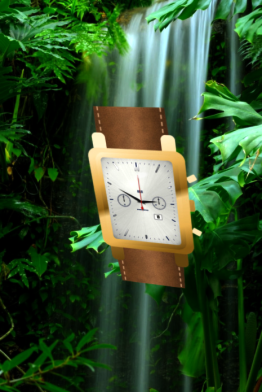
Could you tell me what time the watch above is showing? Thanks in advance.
2:50
